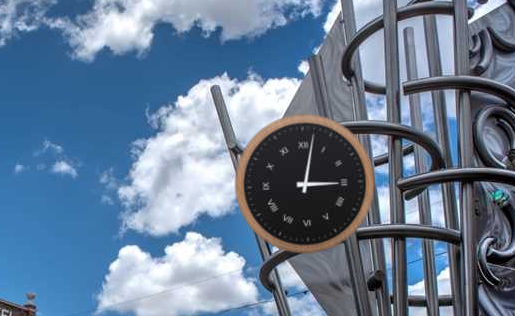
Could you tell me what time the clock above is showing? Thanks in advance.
3:02
